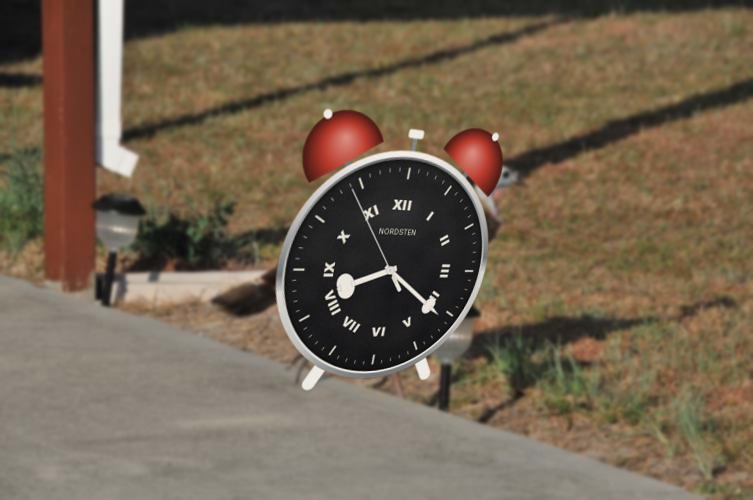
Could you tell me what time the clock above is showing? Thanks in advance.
8:20:54
